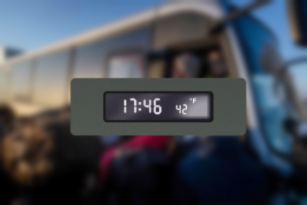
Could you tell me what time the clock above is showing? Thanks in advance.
17:46
